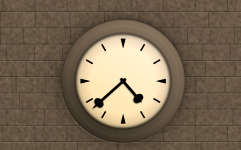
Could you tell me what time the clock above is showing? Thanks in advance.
4:38
